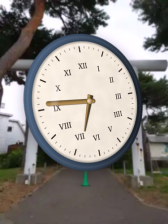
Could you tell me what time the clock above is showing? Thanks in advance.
6:46
